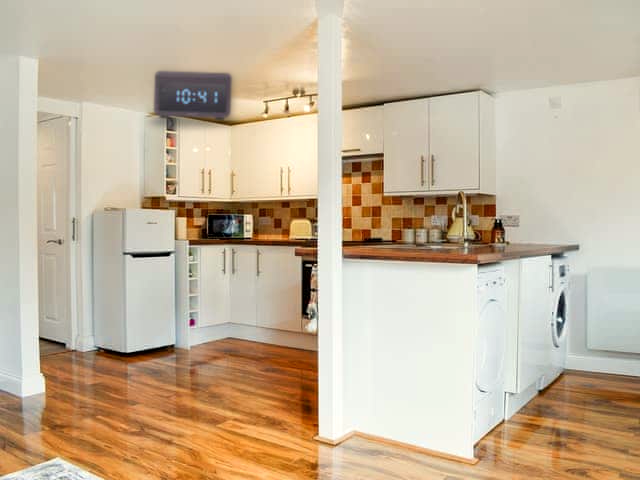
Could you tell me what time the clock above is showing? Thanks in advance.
10:41
